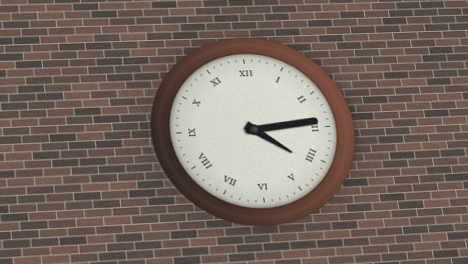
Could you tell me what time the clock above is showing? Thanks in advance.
4:14
